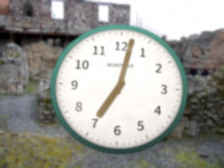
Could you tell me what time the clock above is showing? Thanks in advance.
7:02
